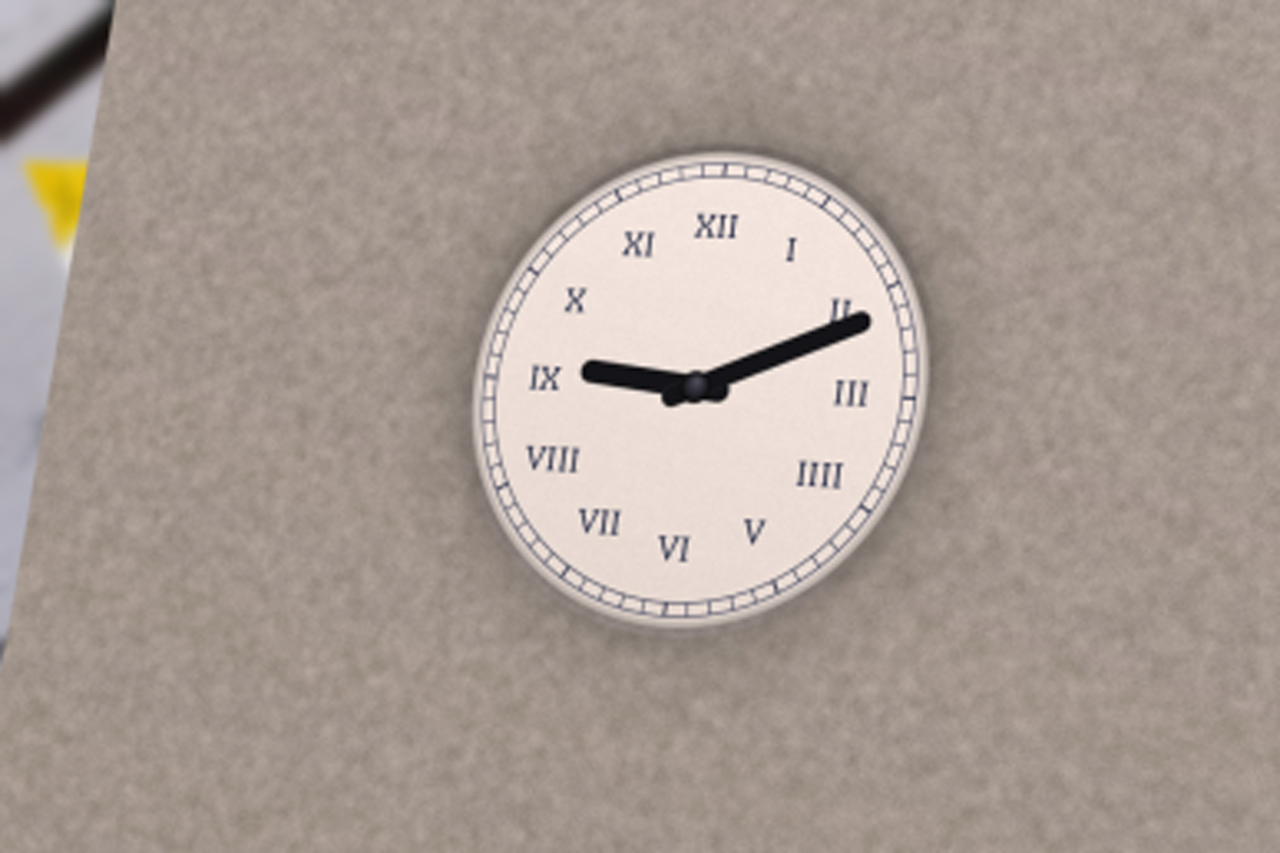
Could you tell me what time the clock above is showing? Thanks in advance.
9:11
